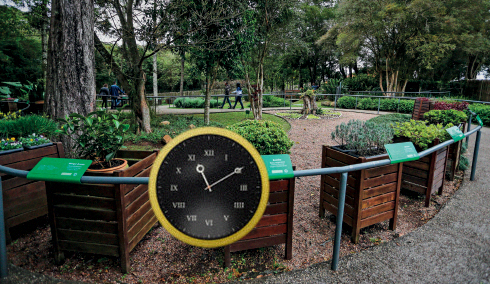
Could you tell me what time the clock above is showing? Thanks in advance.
11:10
